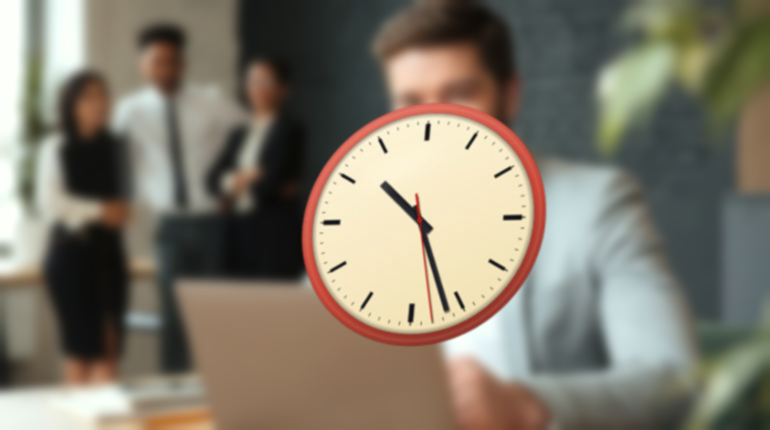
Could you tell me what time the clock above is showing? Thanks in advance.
10:26:28
